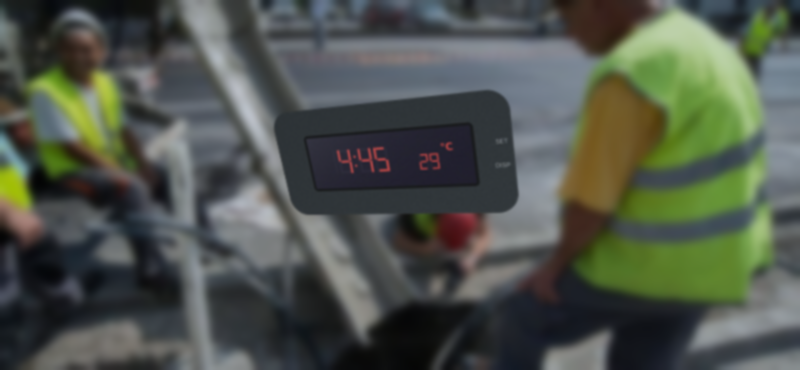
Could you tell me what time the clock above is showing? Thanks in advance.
4:45
